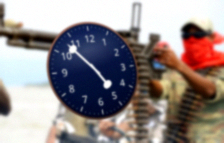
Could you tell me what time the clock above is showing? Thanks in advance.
4:53
